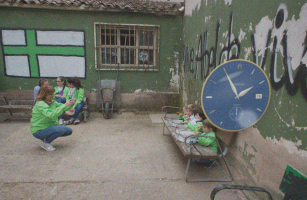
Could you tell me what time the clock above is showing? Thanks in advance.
1:55
